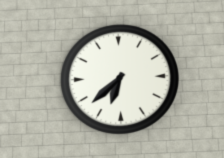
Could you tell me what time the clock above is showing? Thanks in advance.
6:38
